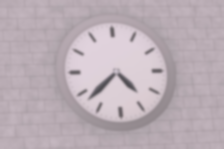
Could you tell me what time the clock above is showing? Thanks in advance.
4:38
